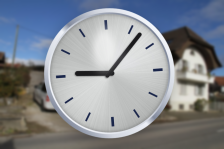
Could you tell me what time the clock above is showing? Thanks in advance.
9:07
